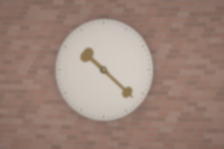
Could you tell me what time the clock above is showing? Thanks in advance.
10:22
